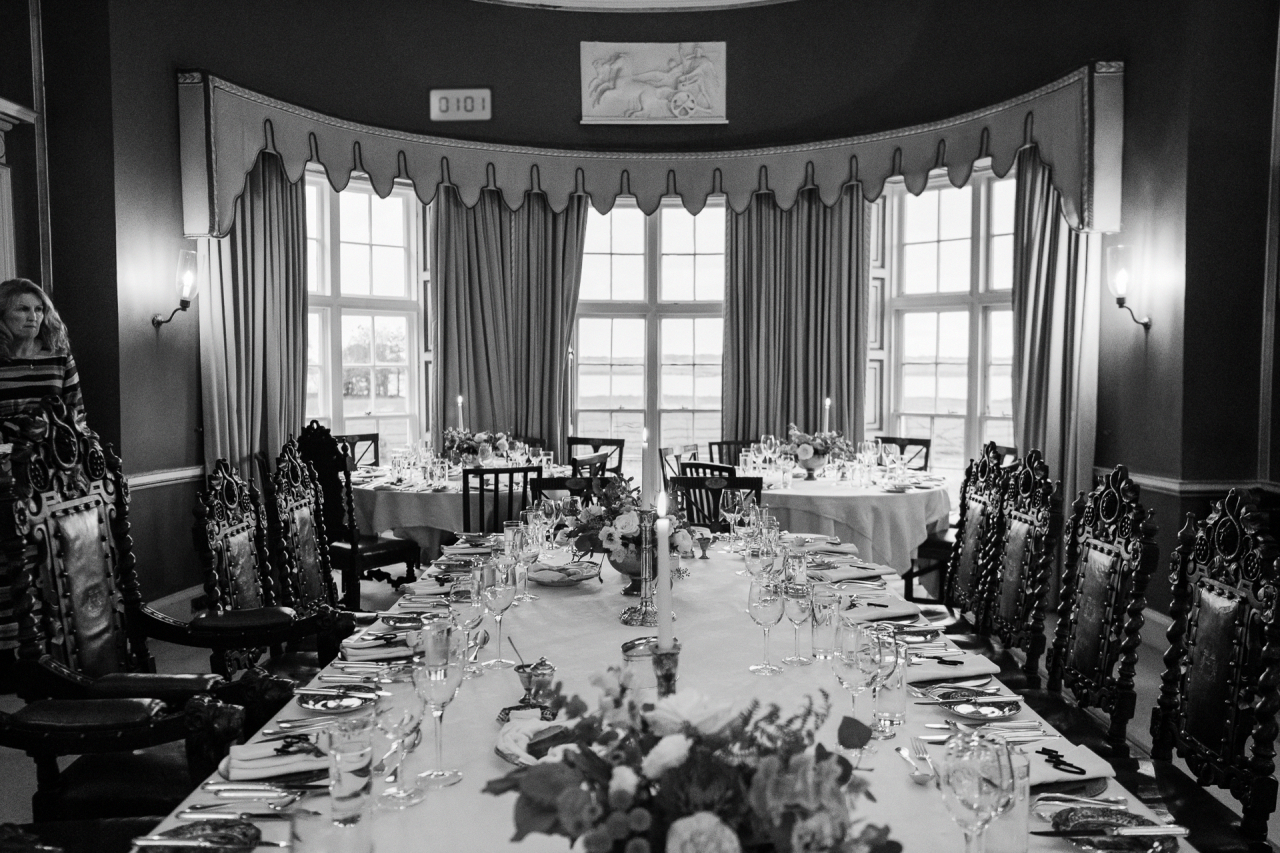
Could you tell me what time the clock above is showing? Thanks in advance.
1:01
